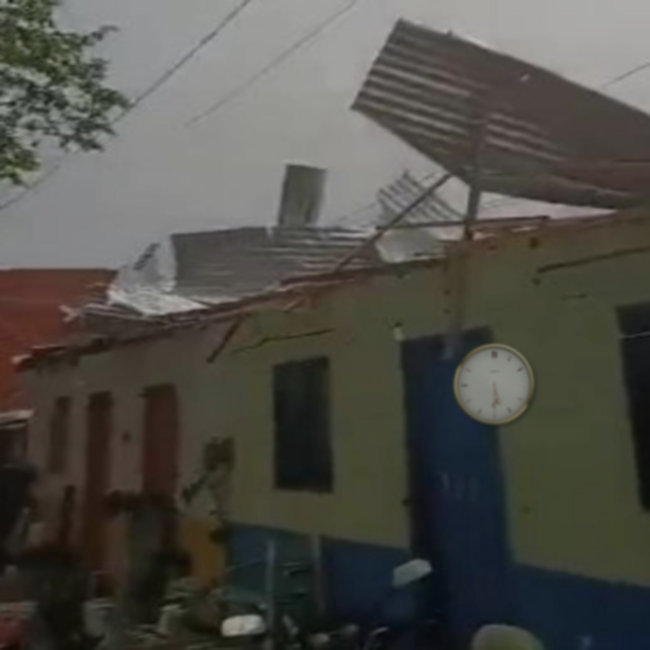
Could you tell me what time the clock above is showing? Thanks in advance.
5:30
